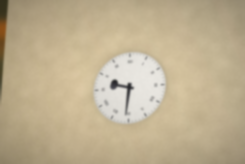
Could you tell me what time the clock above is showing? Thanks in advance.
9:31
